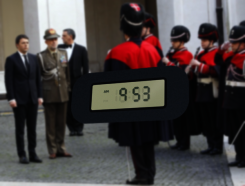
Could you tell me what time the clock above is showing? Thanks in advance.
9:53
